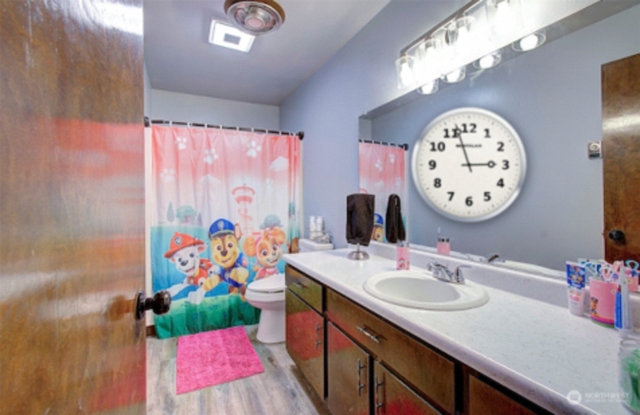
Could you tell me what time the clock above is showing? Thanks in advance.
2:57
